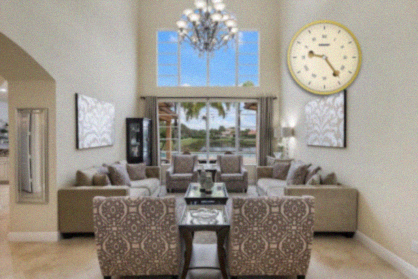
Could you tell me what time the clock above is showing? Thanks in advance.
9:24
